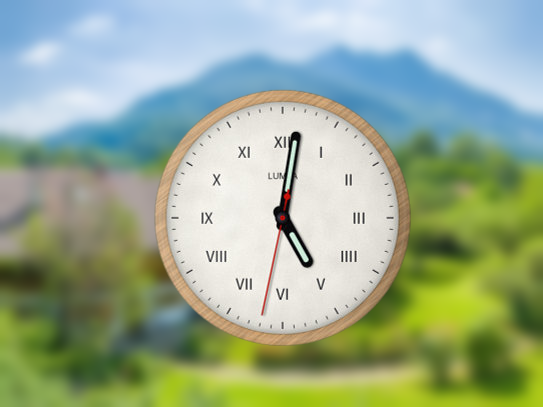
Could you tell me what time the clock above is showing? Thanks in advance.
5:01:32
